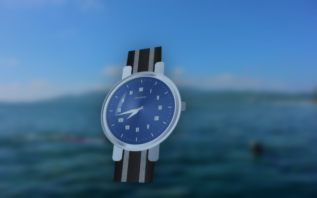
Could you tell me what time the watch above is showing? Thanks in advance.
7:43
